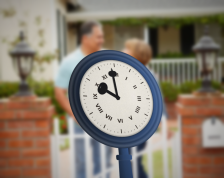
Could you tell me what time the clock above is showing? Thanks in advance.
9:59
